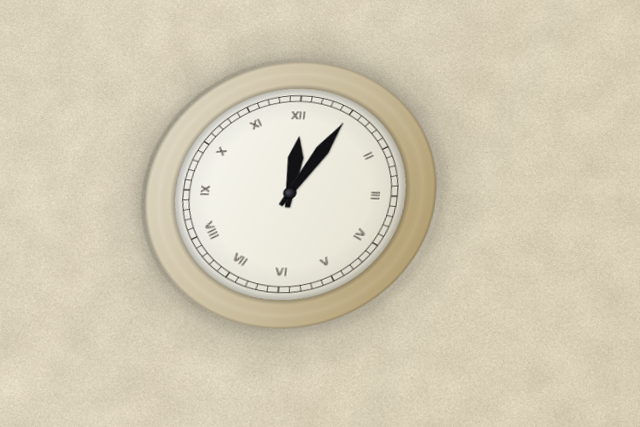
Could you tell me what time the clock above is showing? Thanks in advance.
12:05
